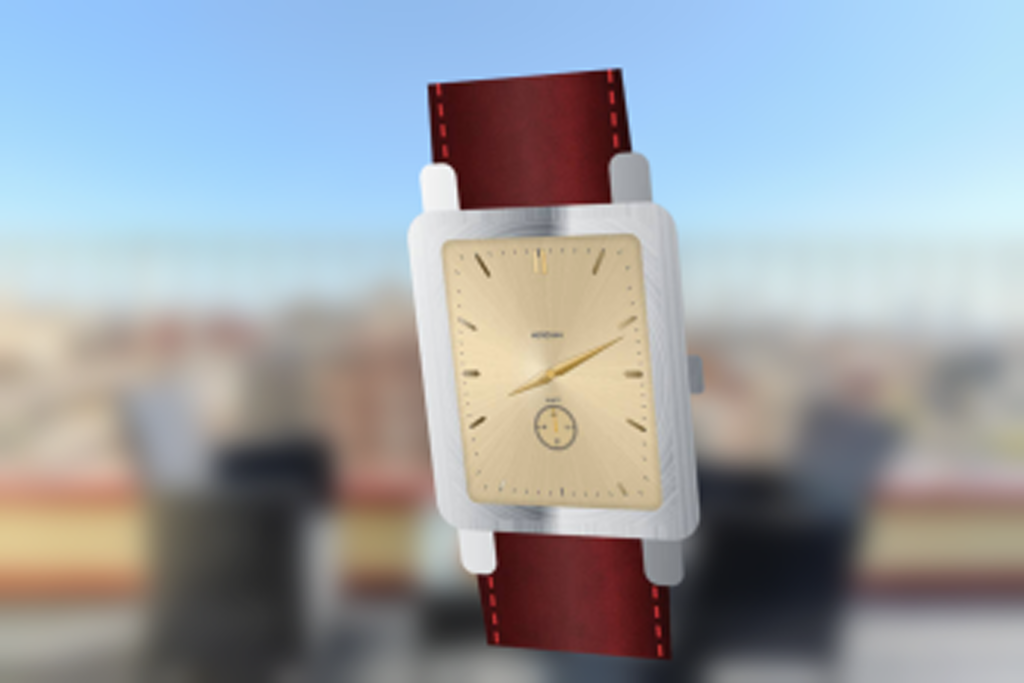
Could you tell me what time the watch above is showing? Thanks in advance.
8:11
